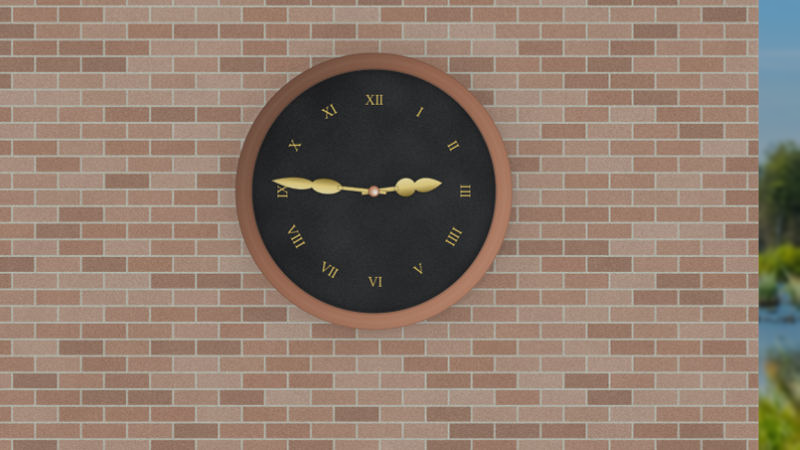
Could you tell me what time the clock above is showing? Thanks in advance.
2:46
